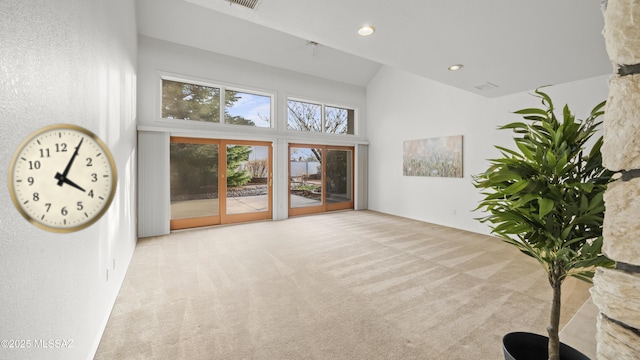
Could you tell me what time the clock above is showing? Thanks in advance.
4:05
